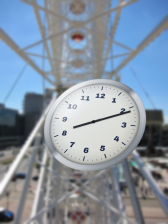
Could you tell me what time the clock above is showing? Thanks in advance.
8:11
